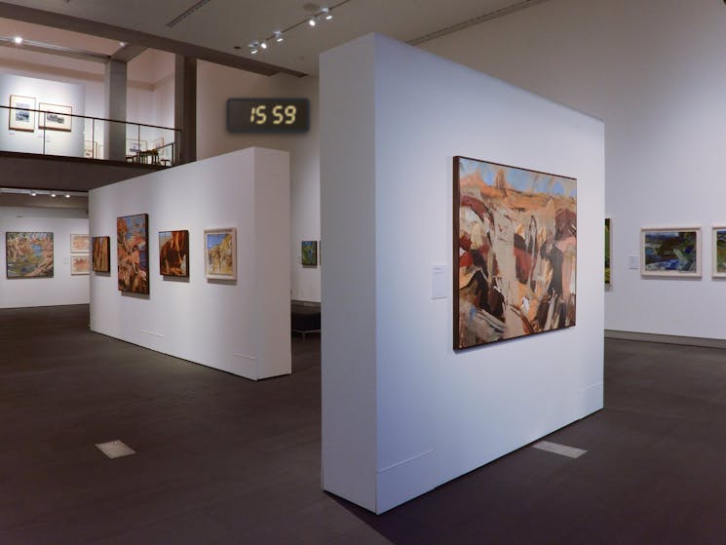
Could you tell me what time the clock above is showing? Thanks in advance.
15:59
